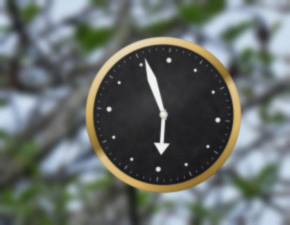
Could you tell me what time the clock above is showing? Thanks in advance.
5:56
